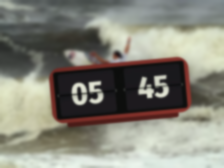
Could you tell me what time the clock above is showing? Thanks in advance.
5:45
